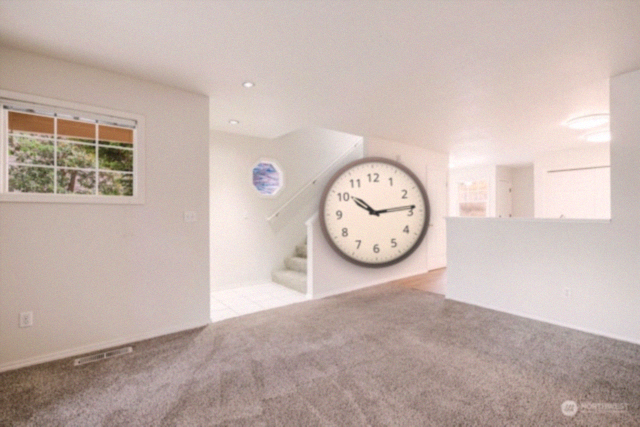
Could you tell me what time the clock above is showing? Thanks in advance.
10:14
